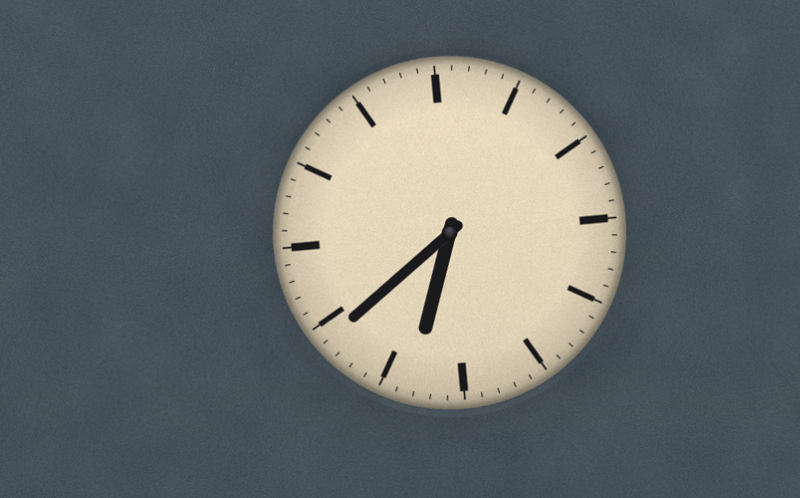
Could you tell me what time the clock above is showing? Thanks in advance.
6:39
